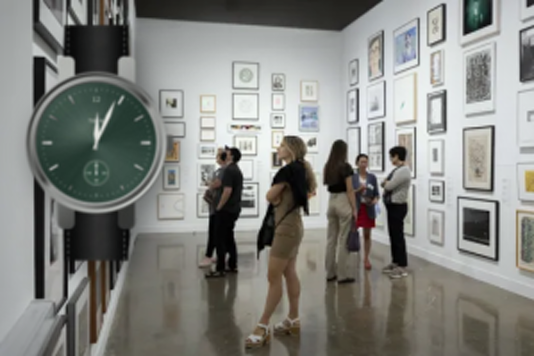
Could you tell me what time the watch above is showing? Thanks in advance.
12:04
